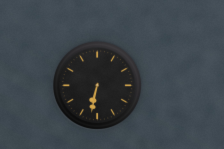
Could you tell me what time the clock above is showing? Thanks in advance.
6:32
